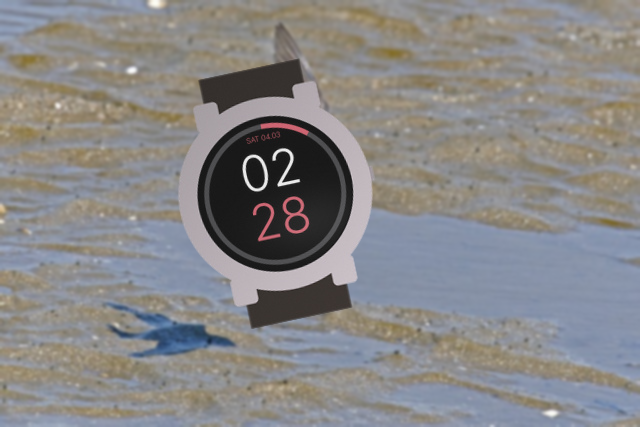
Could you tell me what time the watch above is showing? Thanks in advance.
2:28
